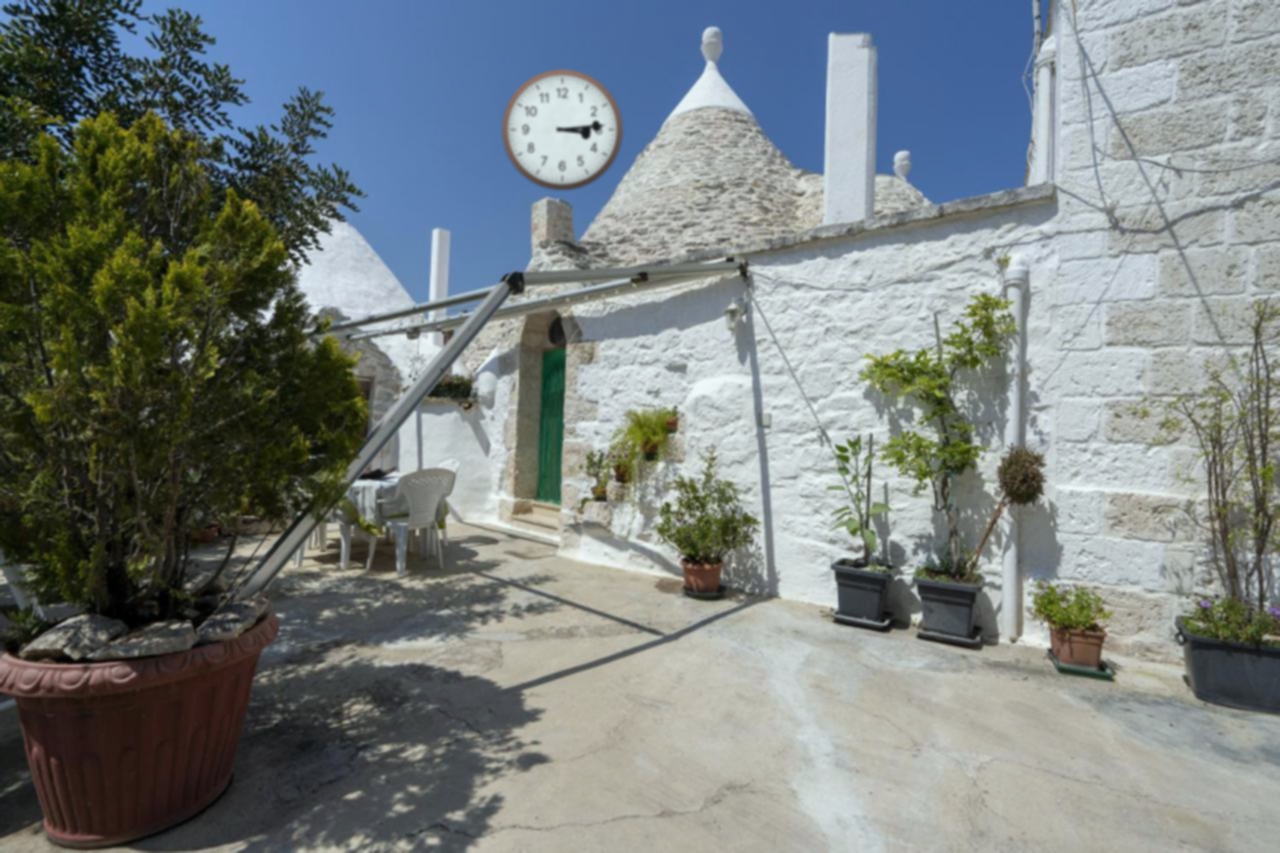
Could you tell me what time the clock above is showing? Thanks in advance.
3:14
